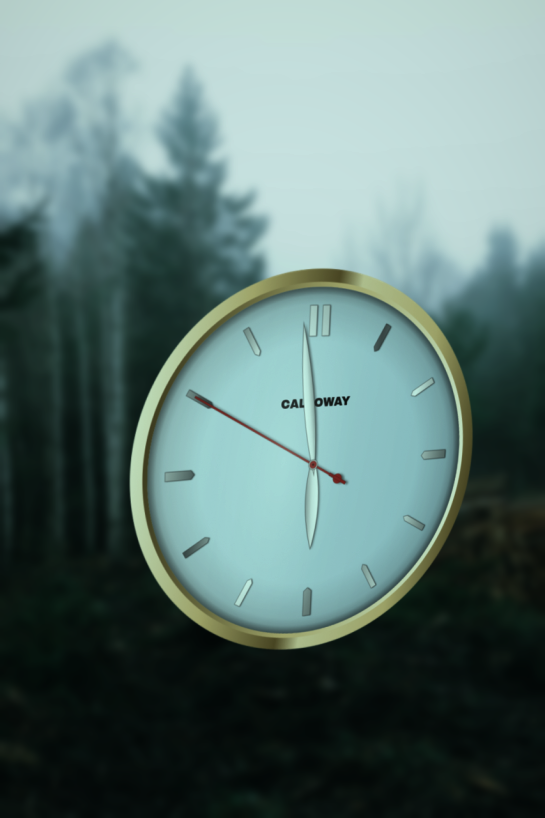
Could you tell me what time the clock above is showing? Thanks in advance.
5:58:50
